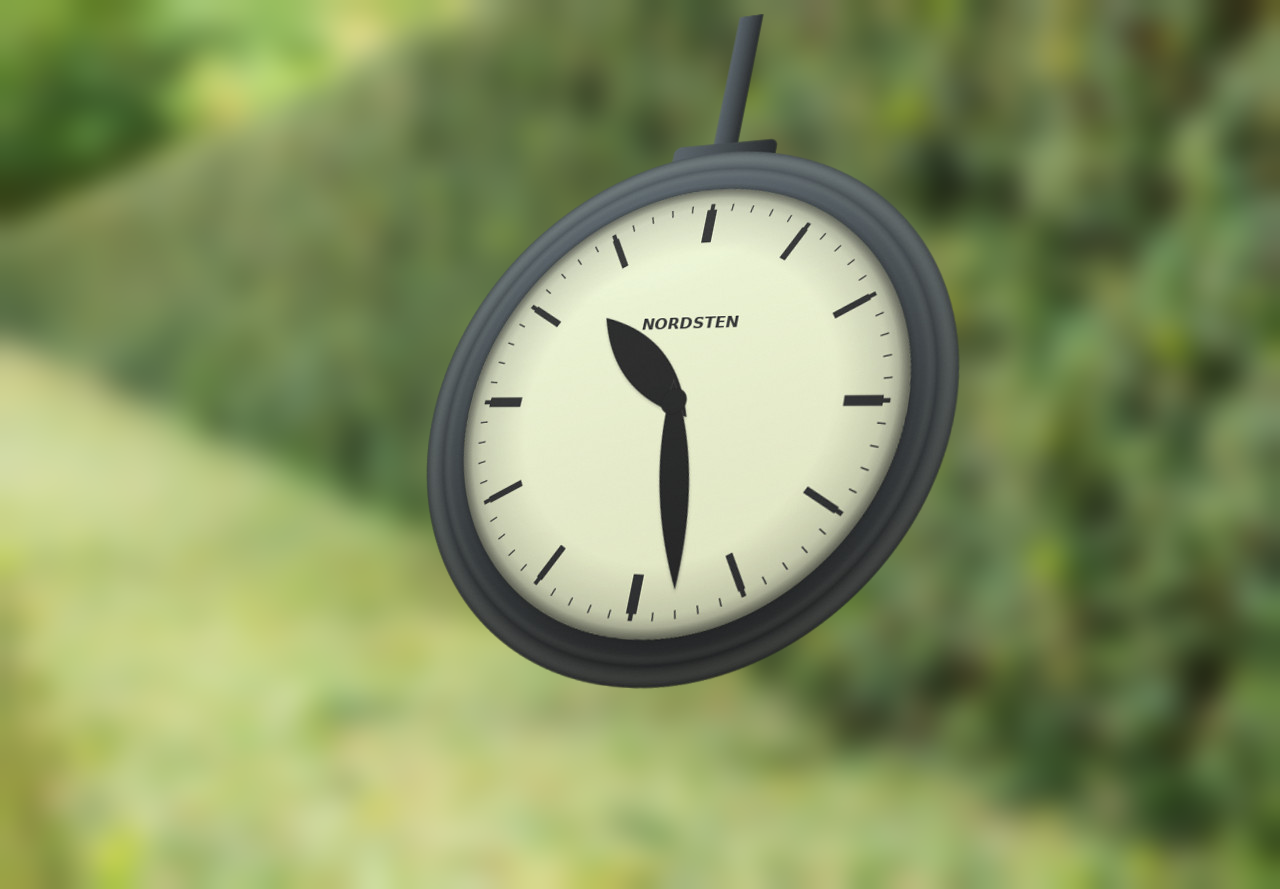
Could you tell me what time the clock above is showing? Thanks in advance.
10:28
